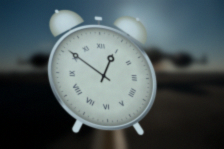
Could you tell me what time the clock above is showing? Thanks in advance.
12:51
